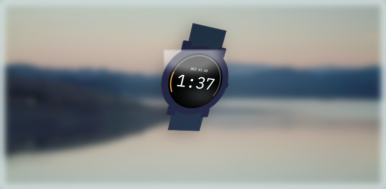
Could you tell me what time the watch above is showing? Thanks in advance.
1:37
